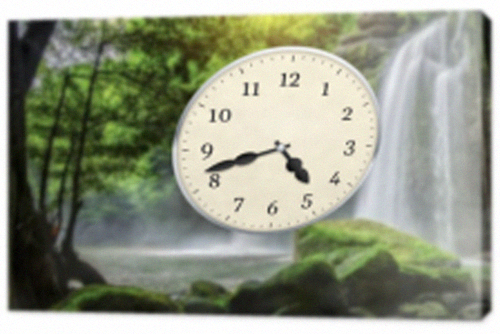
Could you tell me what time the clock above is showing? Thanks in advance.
4:42
